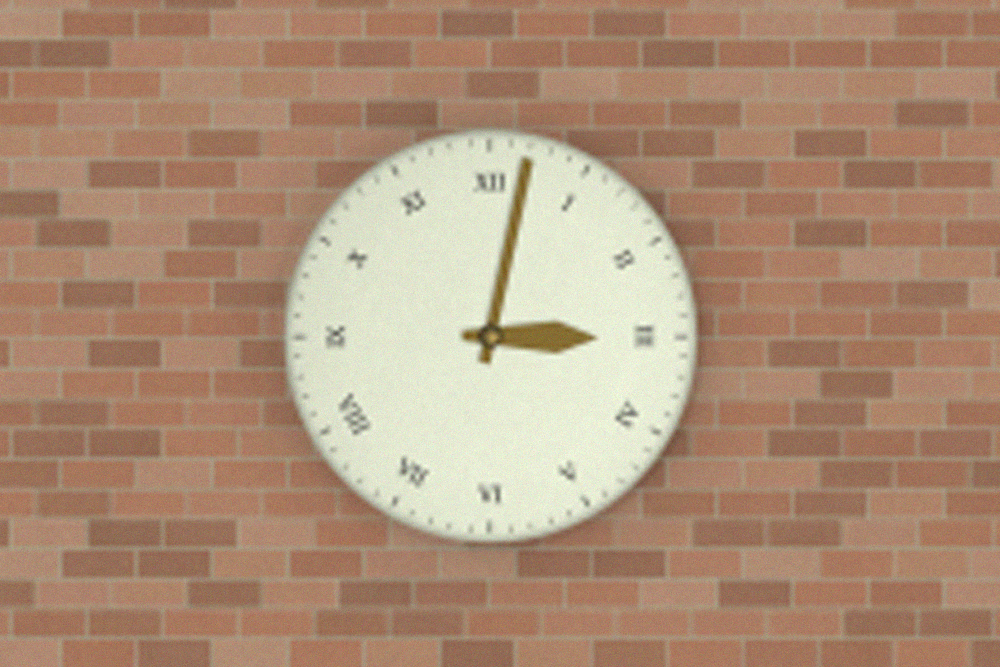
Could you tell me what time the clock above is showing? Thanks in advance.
3:02
